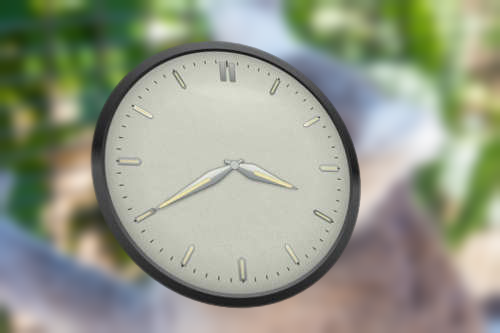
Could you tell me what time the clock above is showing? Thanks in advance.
3:40
